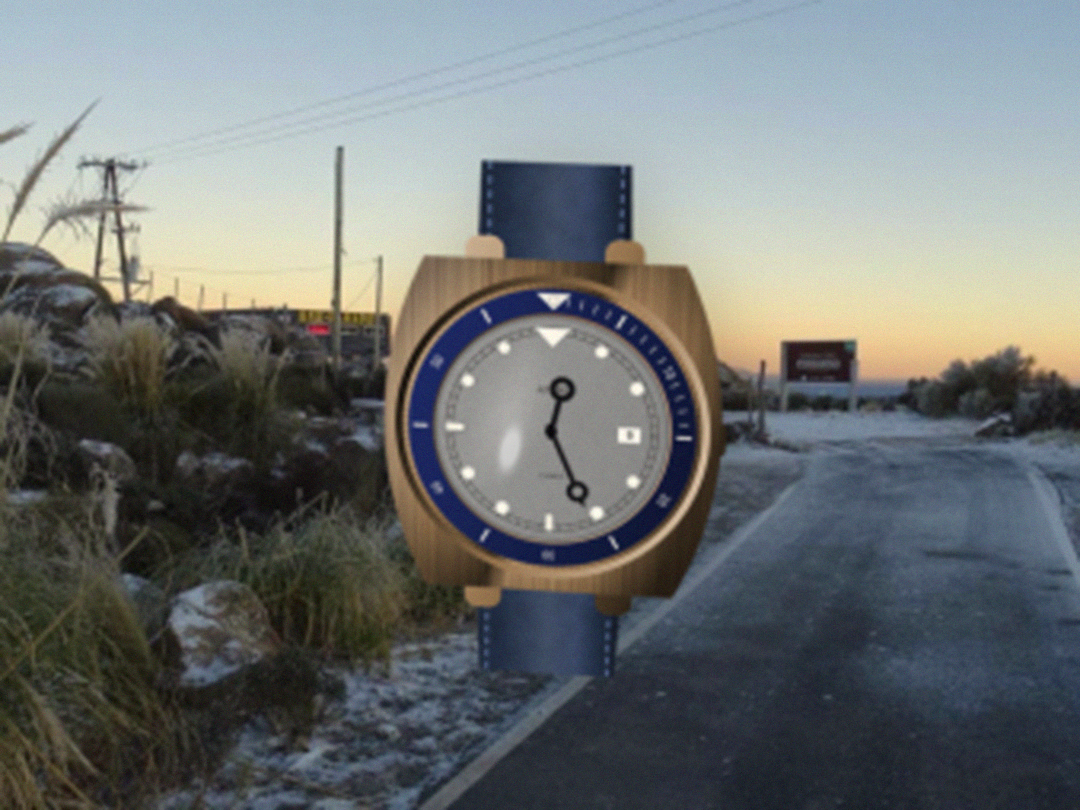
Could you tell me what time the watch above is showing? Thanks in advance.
12:26
